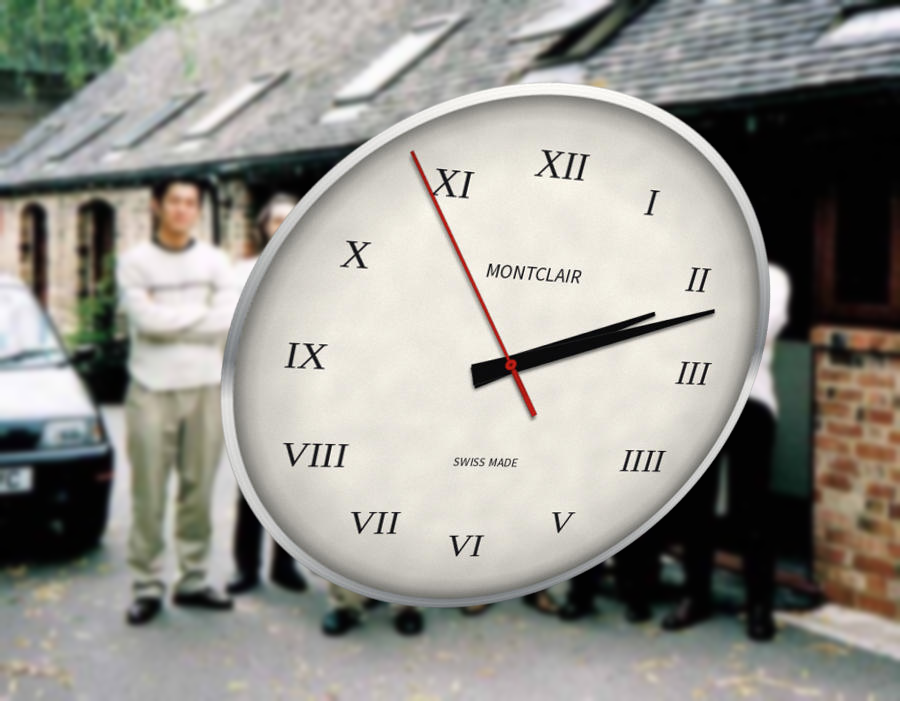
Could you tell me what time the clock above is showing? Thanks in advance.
2:11:54
